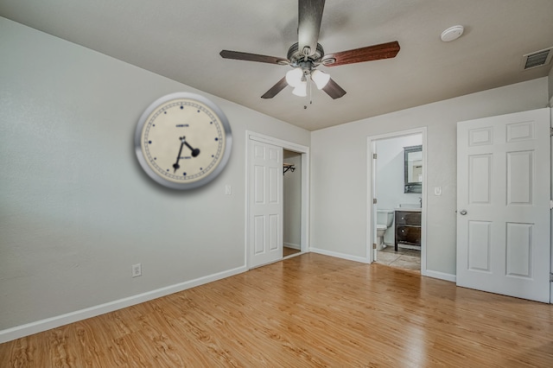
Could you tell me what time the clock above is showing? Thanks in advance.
4:33
